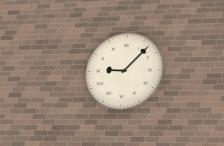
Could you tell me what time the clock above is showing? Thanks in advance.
9:07
